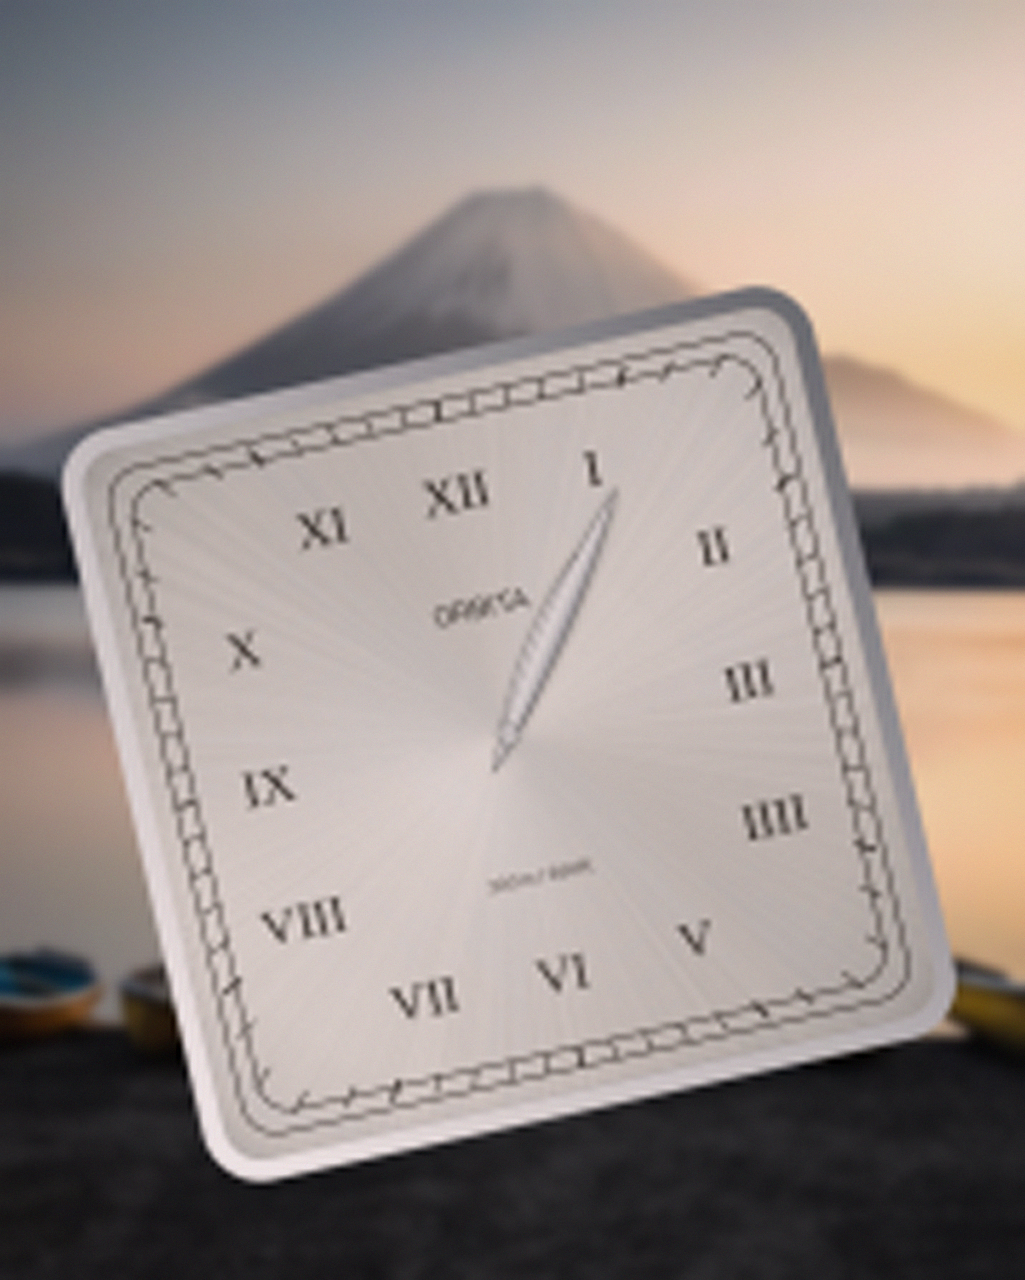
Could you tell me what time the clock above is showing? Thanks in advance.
1:06
